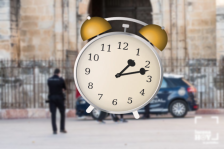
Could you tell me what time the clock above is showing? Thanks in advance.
1:12
